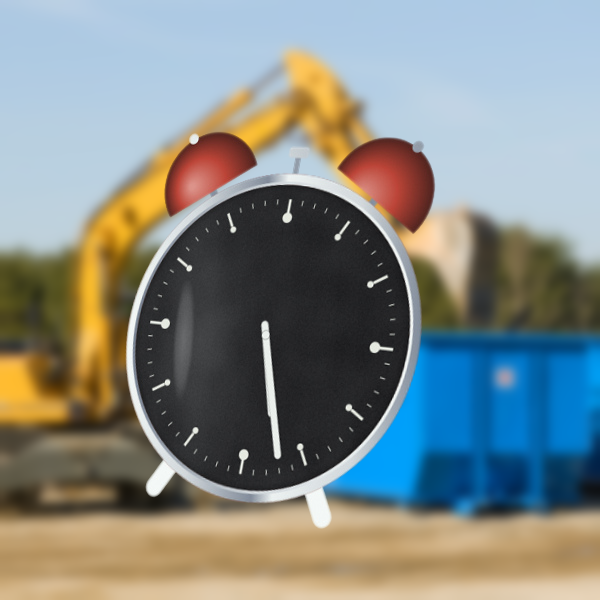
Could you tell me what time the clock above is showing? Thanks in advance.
5:27
